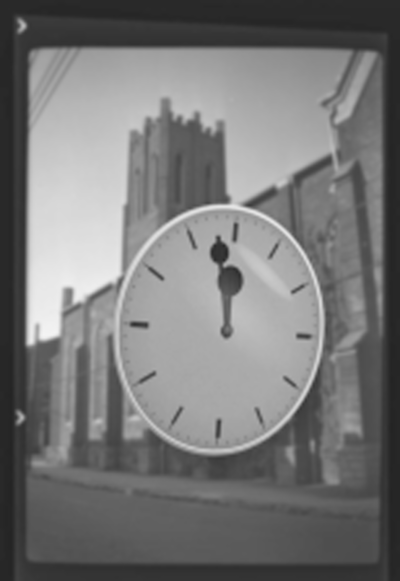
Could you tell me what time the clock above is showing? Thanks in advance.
11:58
